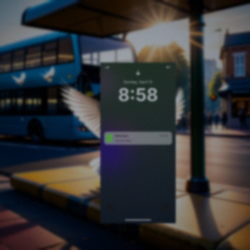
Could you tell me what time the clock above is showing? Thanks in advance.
8:58
